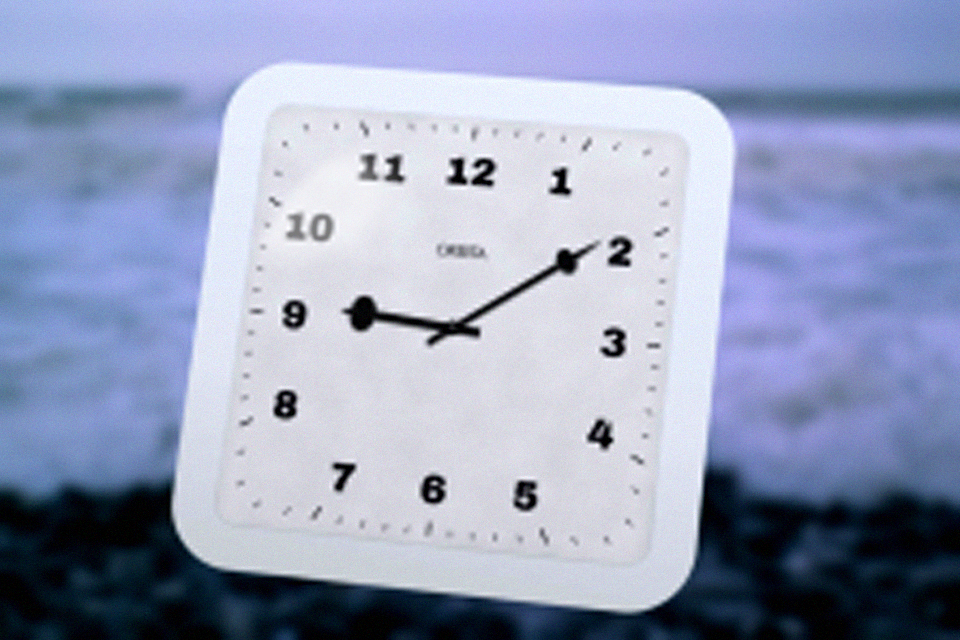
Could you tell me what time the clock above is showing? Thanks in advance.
9:09
